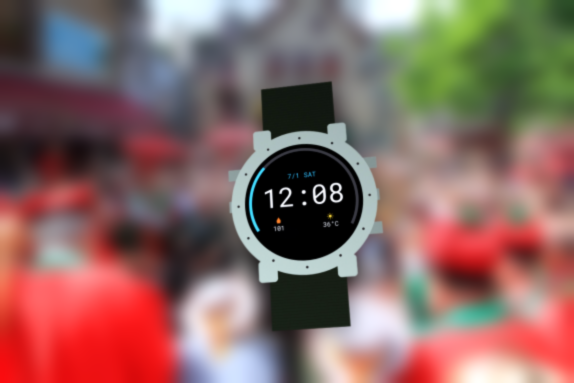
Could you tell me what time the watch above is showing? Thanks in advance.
12:08
